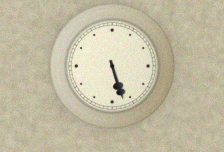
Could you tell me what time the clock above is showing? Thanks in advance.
5:27
